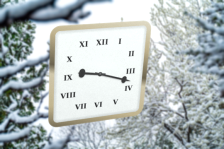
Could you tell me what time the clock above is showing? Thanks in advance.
9:18
